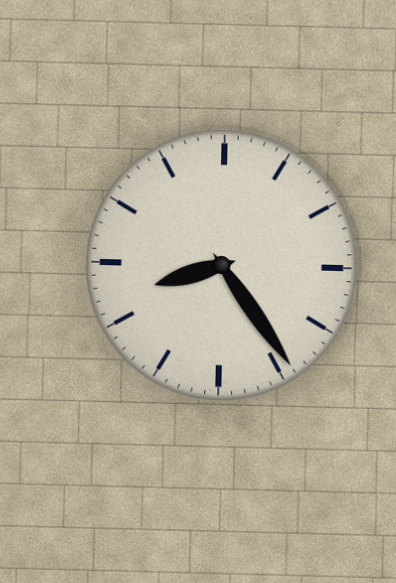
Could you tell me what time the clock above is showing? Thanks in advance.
8:24
